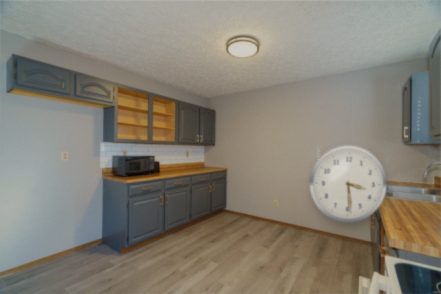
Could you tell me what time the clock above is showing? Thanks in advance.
3:29
